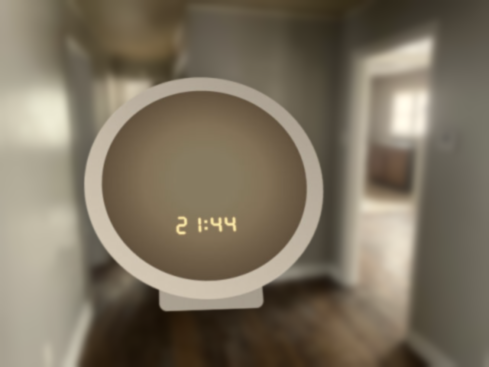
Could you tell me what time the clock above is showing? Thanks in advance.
21:44
